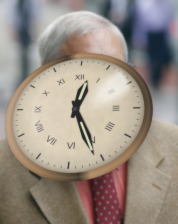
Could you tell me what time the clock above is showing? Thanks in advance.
12:26
